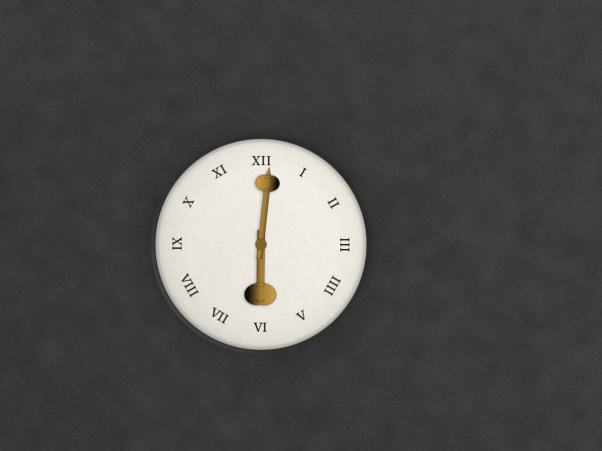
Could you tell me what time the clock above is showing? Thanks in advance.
6:01
